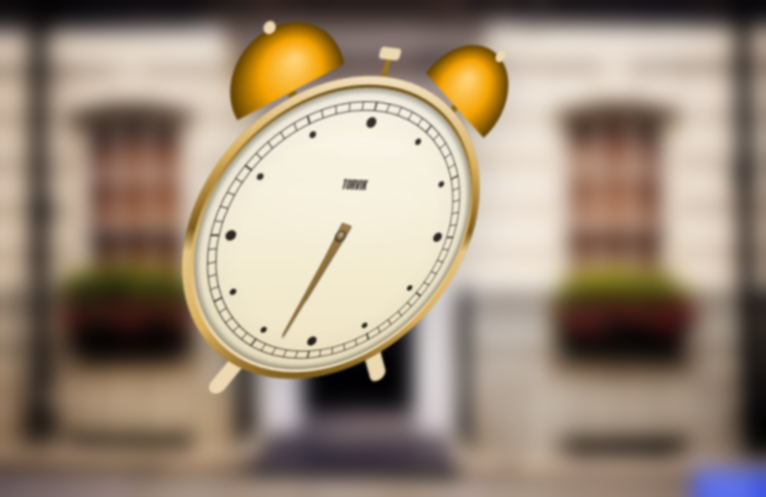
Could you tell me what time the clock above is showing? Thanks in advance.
6:33
